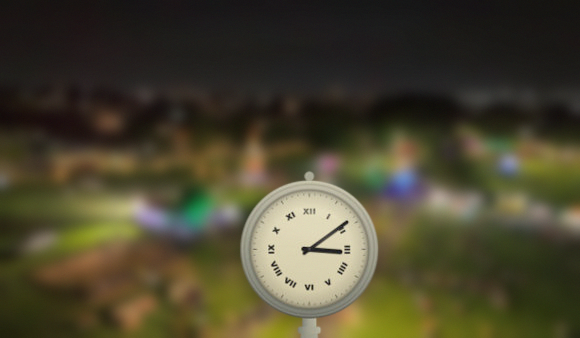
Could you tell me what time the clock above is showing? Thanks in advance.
3:09
